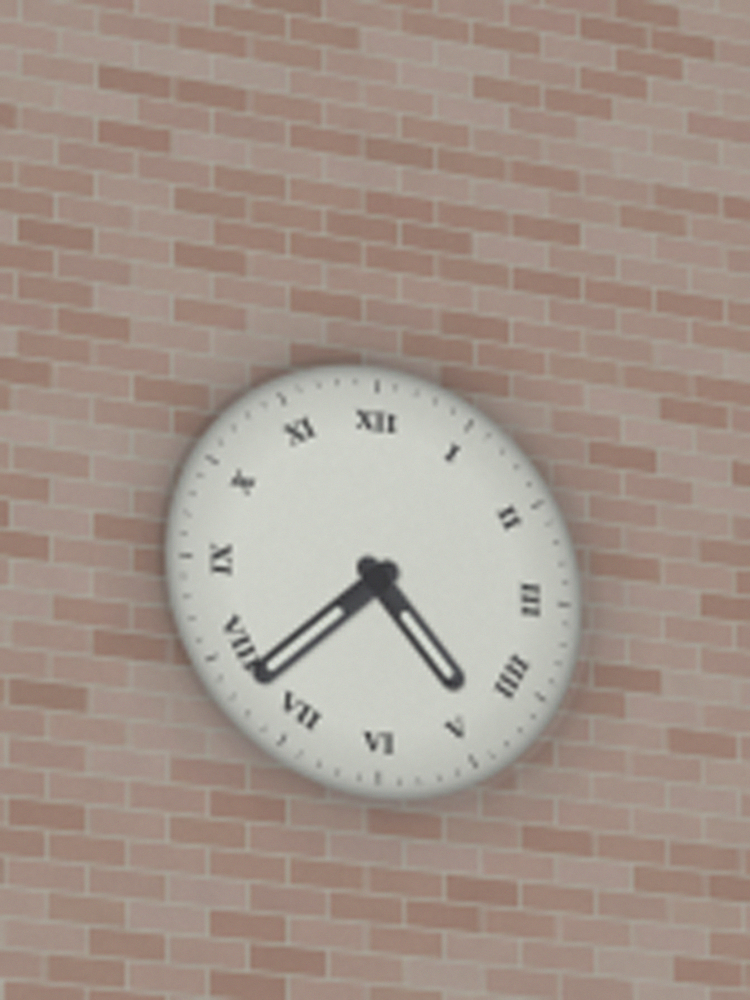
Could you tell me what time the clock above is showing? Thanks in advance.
4:38
